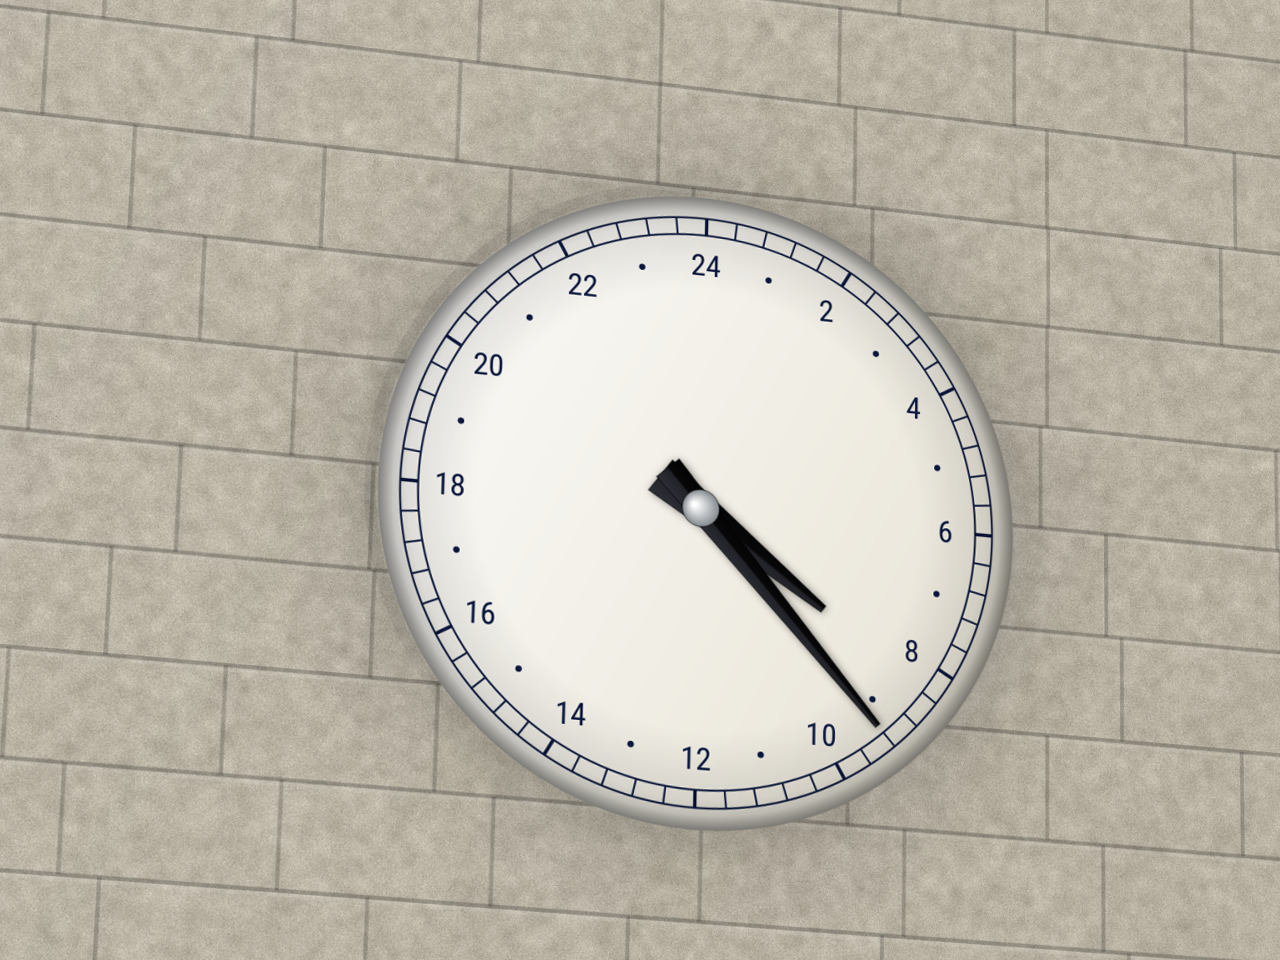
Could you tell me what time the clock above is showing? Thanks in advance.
8:23
